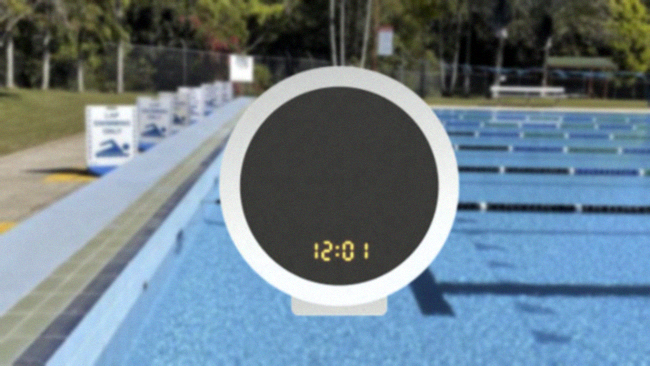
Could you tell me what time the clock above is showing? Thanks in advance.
12:01
